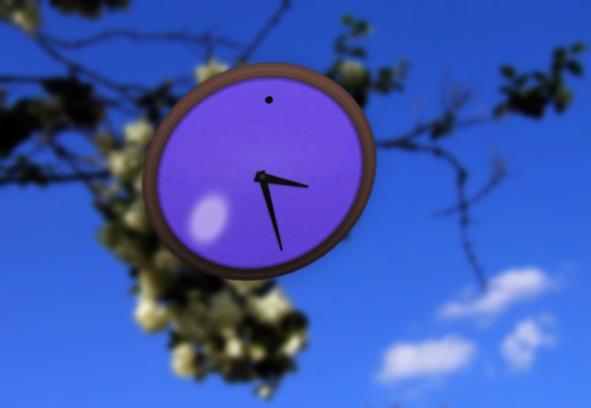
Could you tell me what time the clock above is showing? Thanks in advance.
3:27
